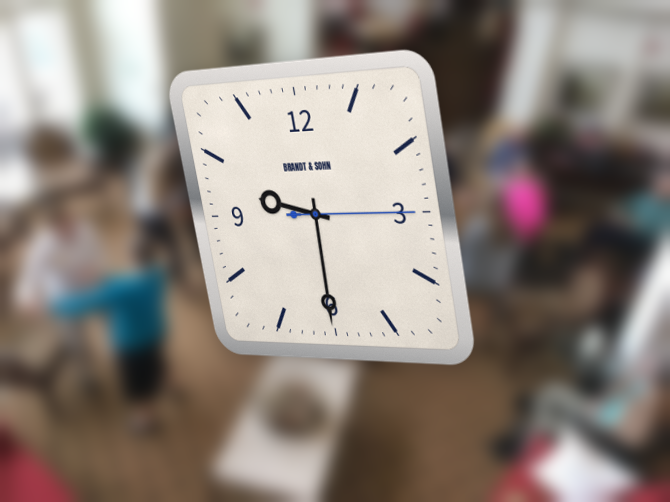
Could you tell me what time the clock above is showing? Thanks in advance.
9:30:15
